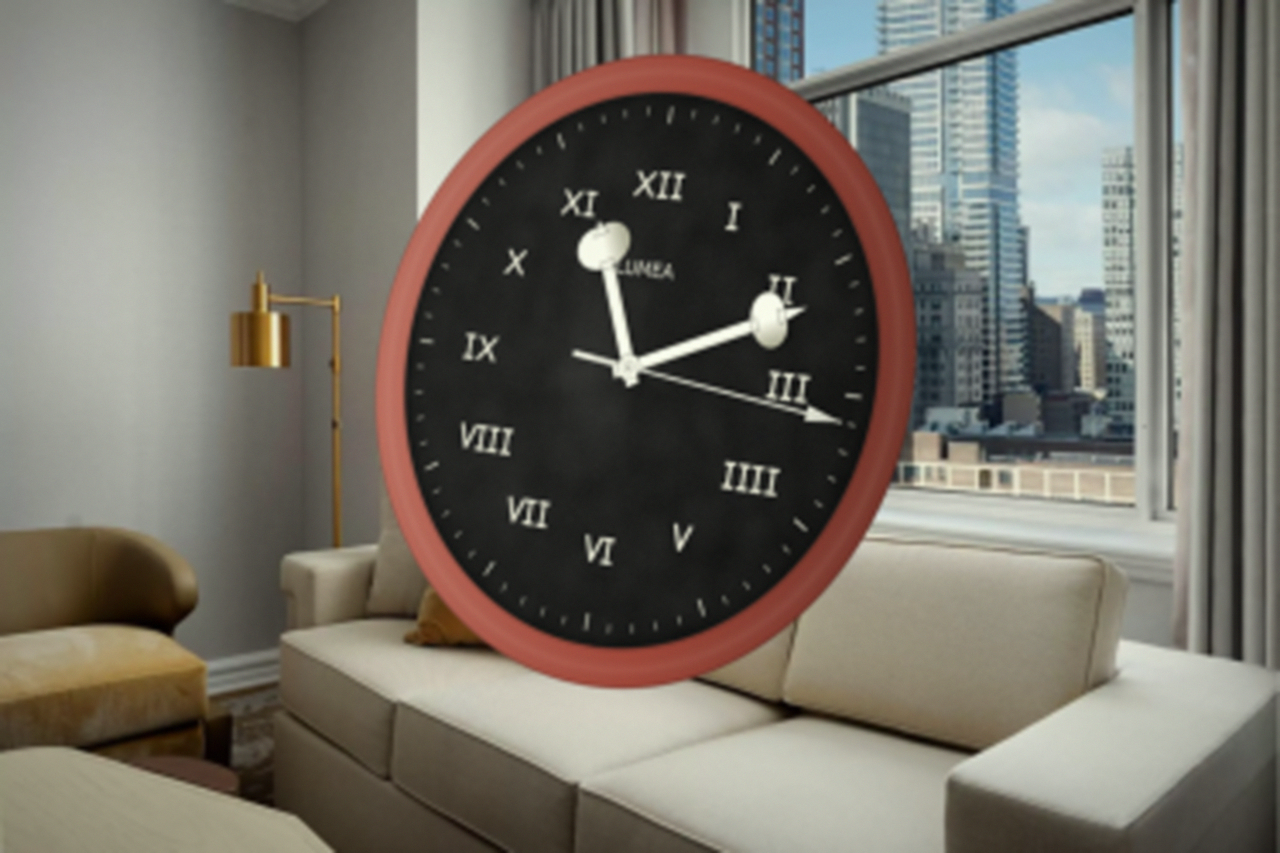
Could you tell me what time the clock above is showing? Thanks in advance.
11:11:16
